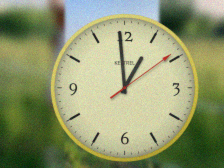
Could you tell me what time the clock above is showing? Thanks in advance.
12:59:09
